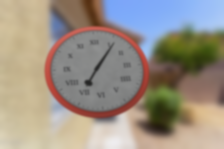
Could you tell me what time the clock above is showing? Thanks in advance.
7:06
